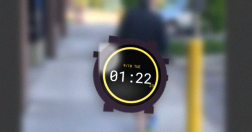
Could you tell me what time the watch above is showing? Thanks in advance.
1:22
